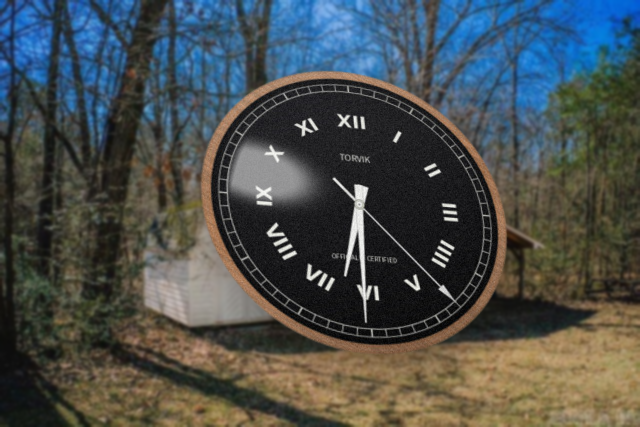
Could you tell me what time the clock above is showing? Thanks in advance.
6:30:23
